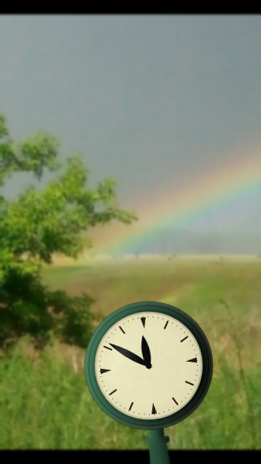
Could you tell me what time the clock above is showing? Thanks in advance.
11:51
